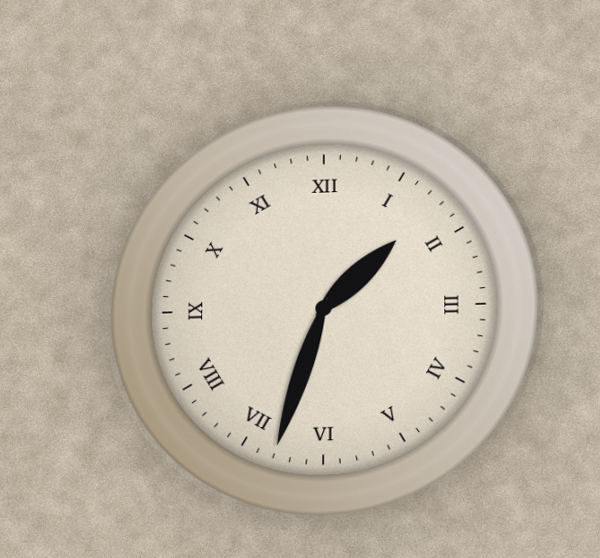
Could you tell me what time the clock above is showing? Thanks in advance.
1:33
